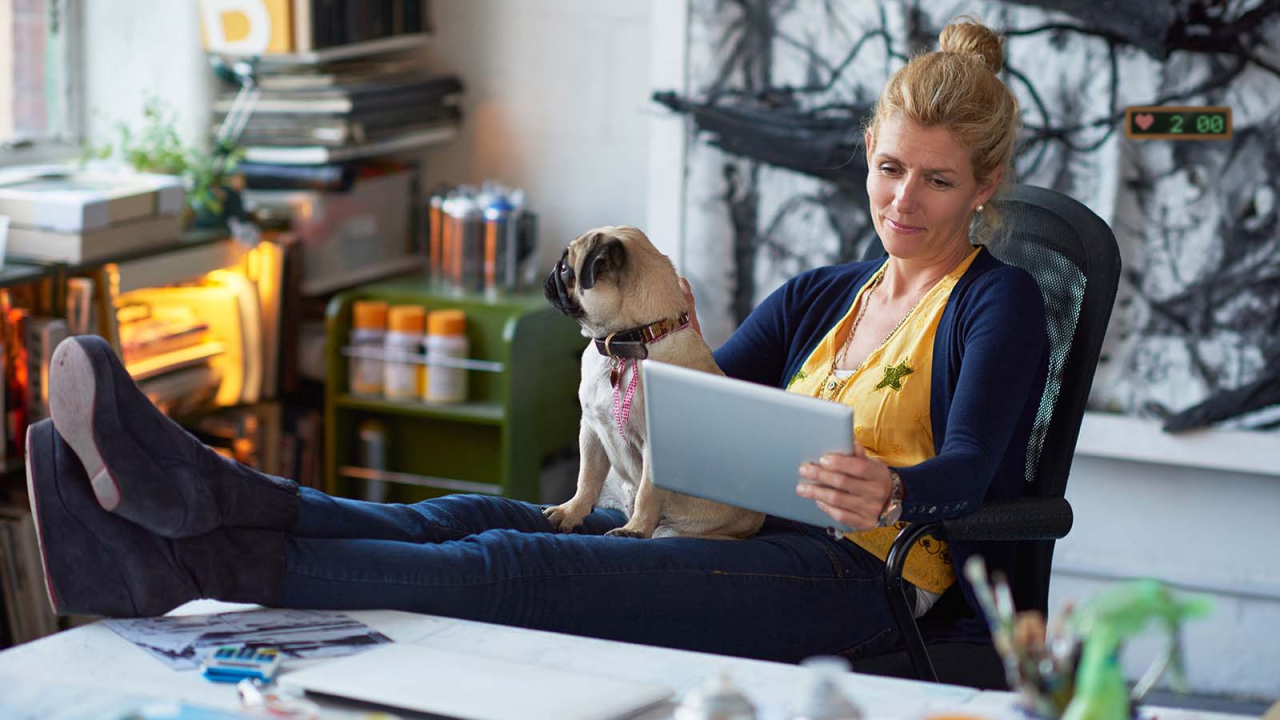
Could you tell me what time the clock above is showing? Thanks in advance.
2:00
